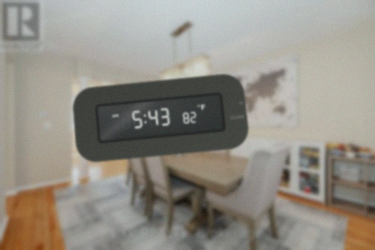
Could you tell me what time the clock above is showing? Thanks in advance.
5:43
